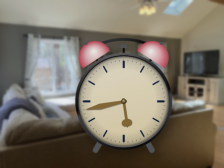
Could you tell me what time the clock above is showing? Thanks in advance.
5:43
